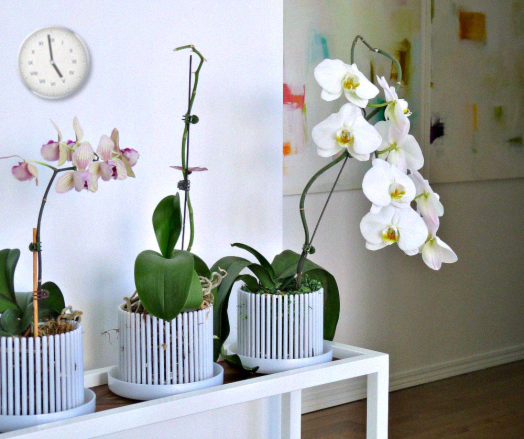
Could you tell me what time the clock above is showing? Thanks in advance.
4:59
